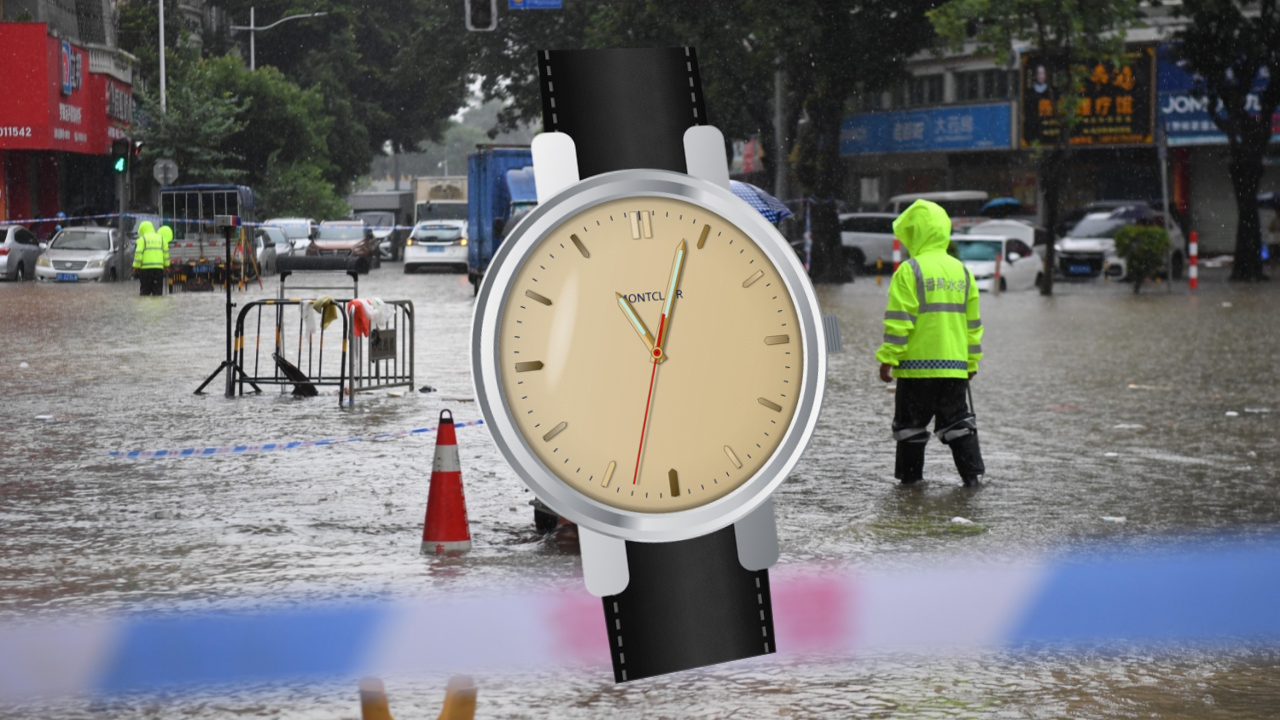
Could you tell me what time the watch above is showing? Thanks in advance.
11:03:33
